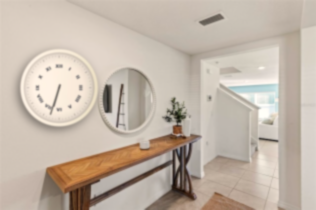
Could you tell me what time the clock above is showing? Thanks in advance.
6:33
